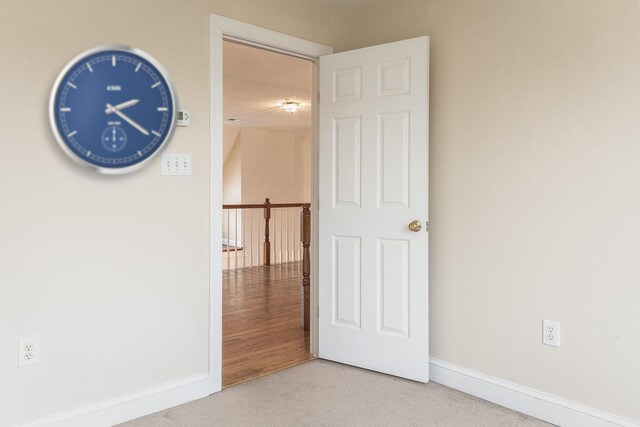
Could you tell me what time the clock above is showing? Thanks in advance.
2:21
